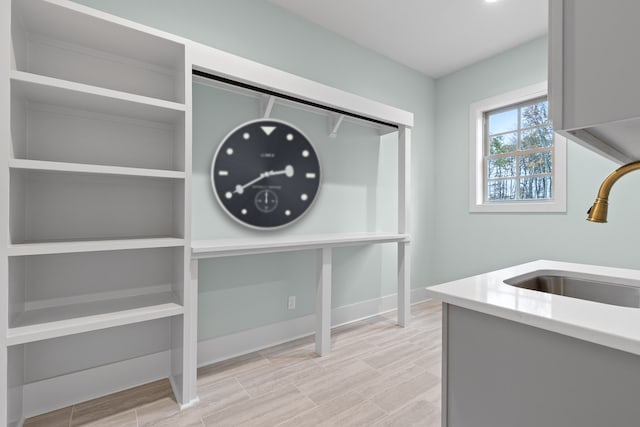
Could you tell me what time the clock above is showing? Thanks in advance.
2:40
